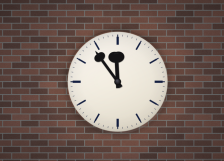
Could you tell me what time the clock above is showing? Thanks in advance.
11:54
